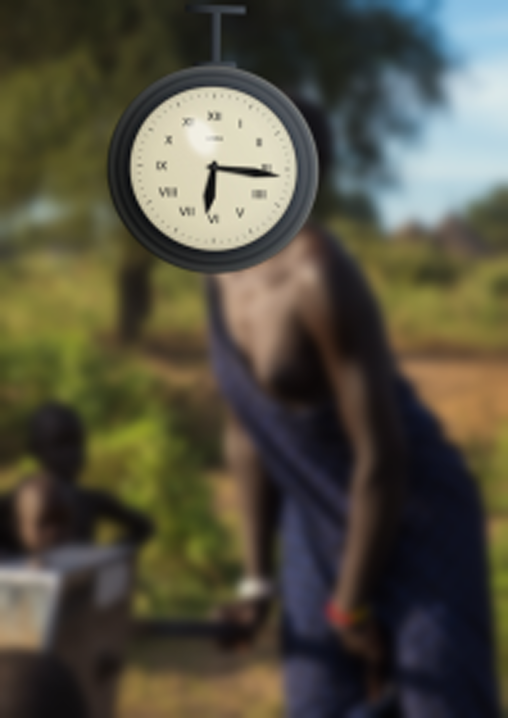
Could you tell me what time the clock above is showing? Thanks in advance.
6:16
